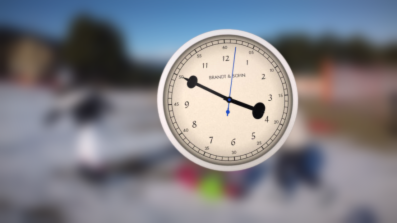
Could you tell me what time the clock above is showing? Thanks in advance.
3:50:02
